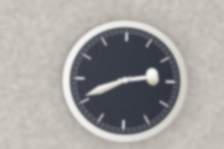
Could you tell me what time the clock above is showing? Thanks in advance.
2:41
